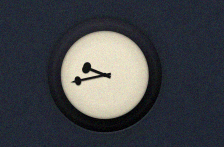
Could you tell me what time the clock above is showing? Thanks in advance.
9:43
